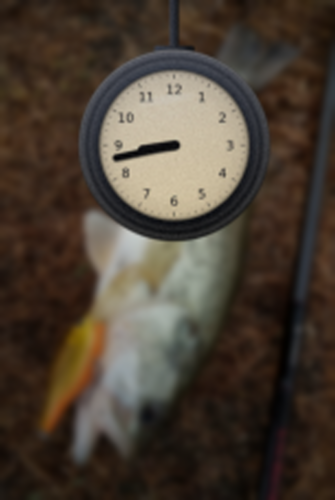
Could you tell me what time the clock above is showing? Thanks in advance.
8:43
